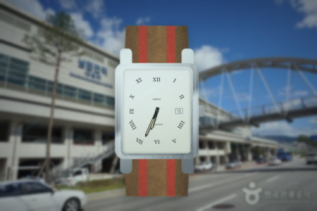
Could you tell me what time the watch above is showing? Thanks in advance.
6:34
